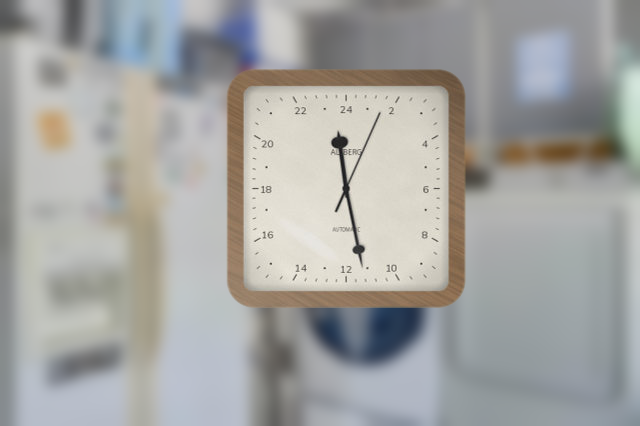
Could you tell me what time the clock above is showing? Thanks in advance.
23:28:04
